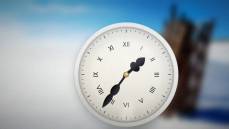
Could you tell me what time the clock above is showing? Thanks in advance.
1:36
